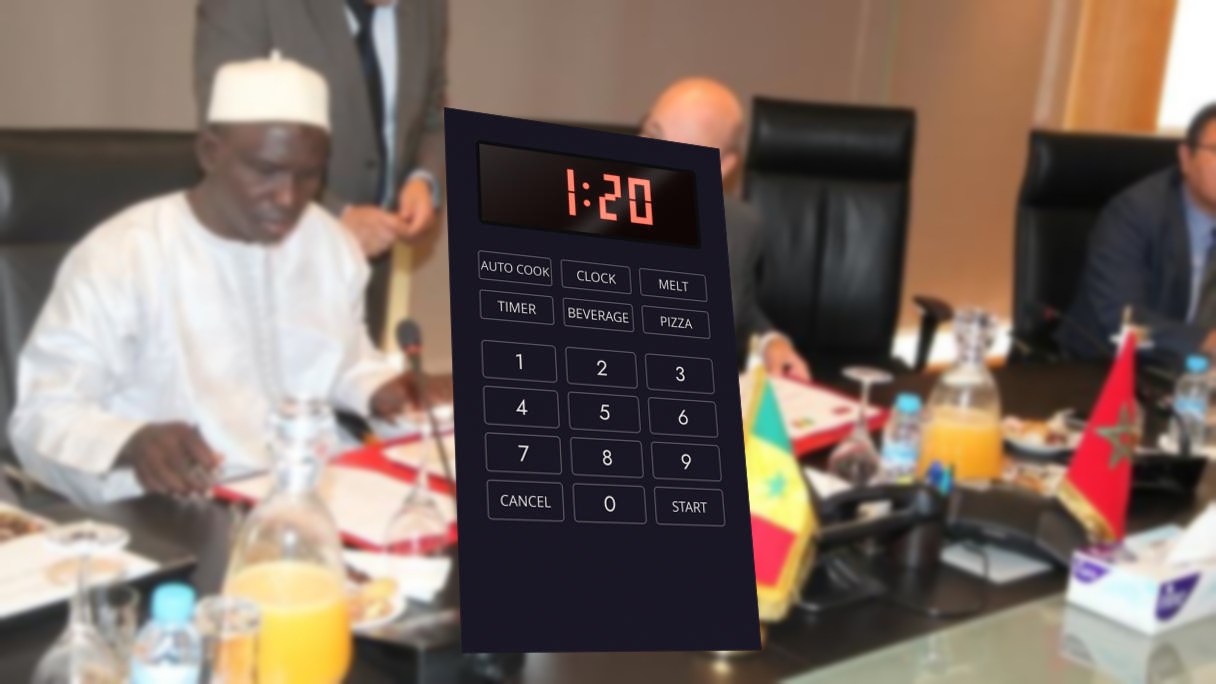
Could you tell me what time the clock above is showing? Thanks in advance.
1:20
